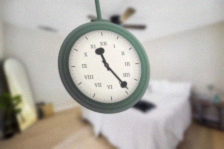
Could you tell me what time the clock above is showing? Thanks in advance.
11:24
